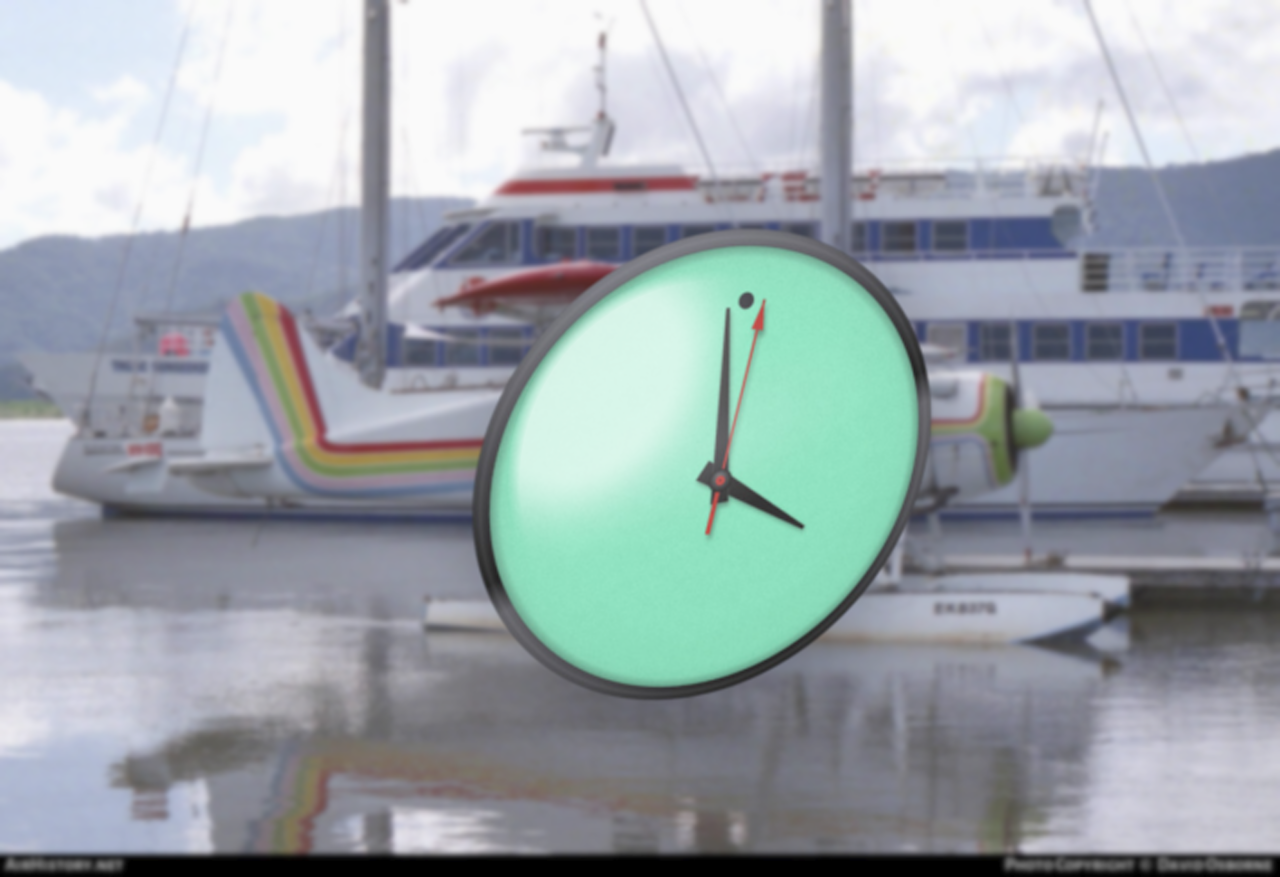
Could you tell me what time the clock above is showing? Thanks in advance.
3:59:01
